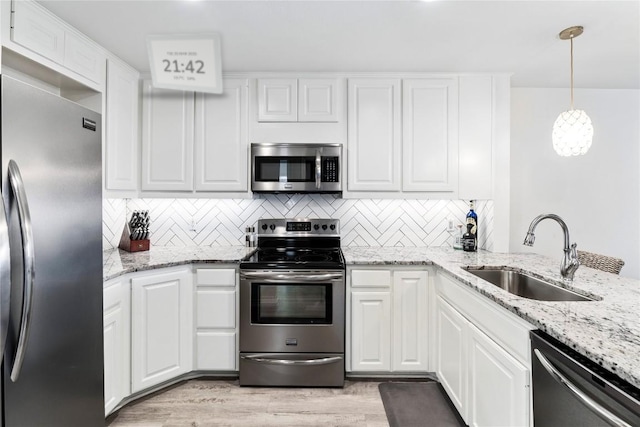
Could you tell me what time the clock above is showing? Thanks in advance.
21:42
